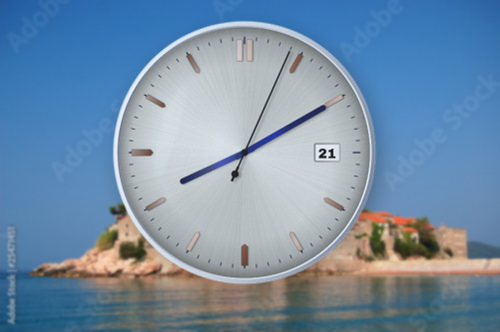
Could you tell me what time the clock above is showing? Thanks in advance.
8:10:04
